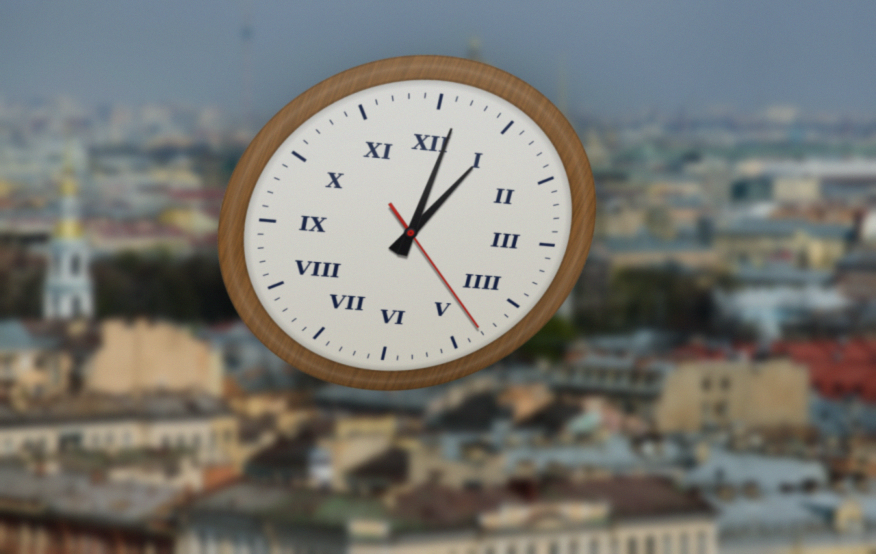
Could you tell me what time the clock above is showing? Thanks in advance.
1:01:23
